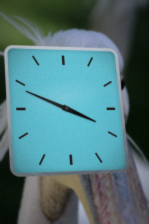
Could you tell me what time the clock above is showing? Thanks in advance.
3:49
